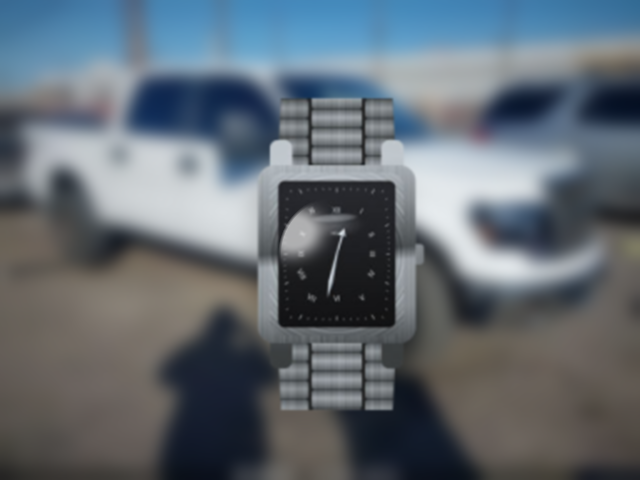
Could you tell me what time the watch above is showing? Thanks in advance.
12:32
